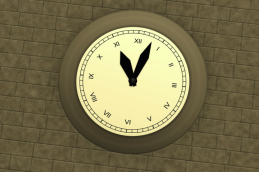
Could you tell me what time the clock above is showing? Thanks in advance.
11:03
